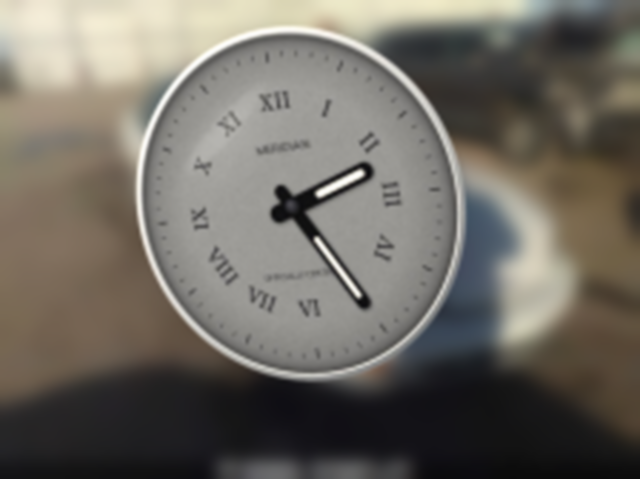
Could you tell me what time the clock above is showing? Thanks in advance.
2:25
